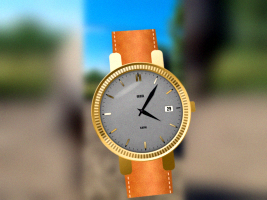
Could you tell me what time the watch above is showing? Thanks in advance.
4:06
